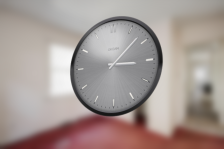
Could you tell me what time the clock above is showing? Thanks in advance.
3:08
